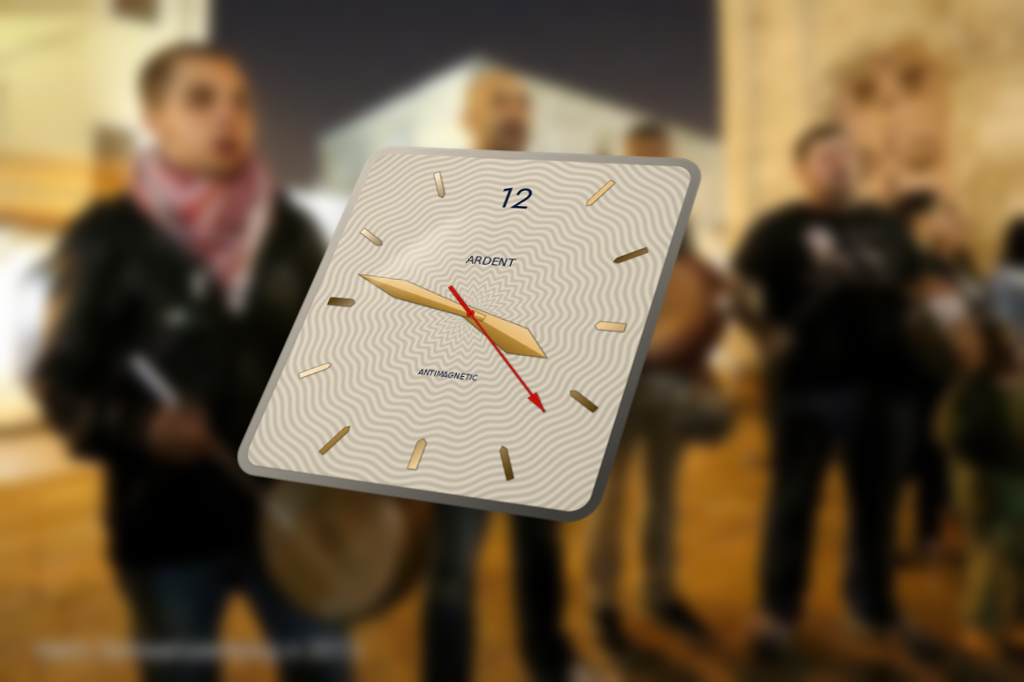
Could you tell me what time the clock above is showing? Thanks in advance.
3:47:22
